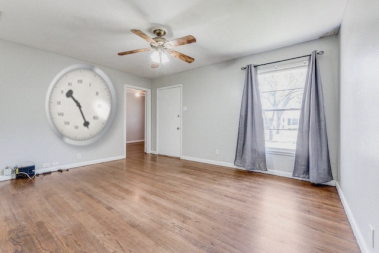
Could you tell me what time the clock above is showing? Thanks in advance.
10:25
